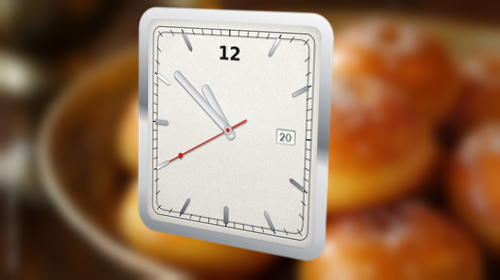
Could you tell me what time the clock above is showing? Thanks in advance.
10:51:40
